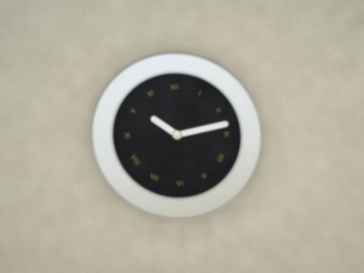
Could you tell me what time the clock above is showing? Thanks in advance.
10:13
